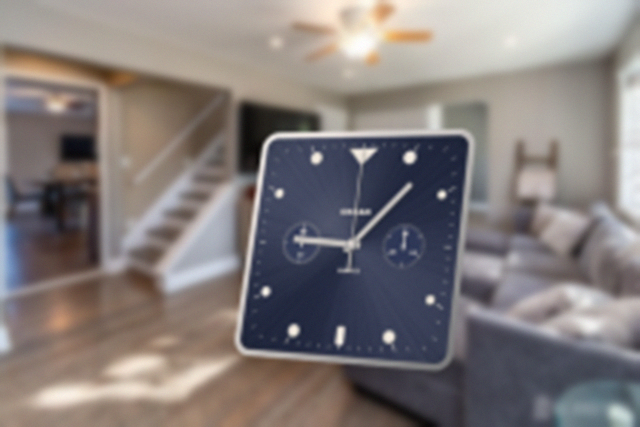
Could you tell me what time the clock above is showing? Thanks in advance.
9:07
